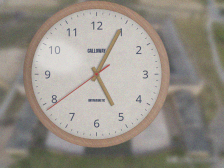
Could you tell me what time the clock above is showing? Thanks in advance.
5:04:39
